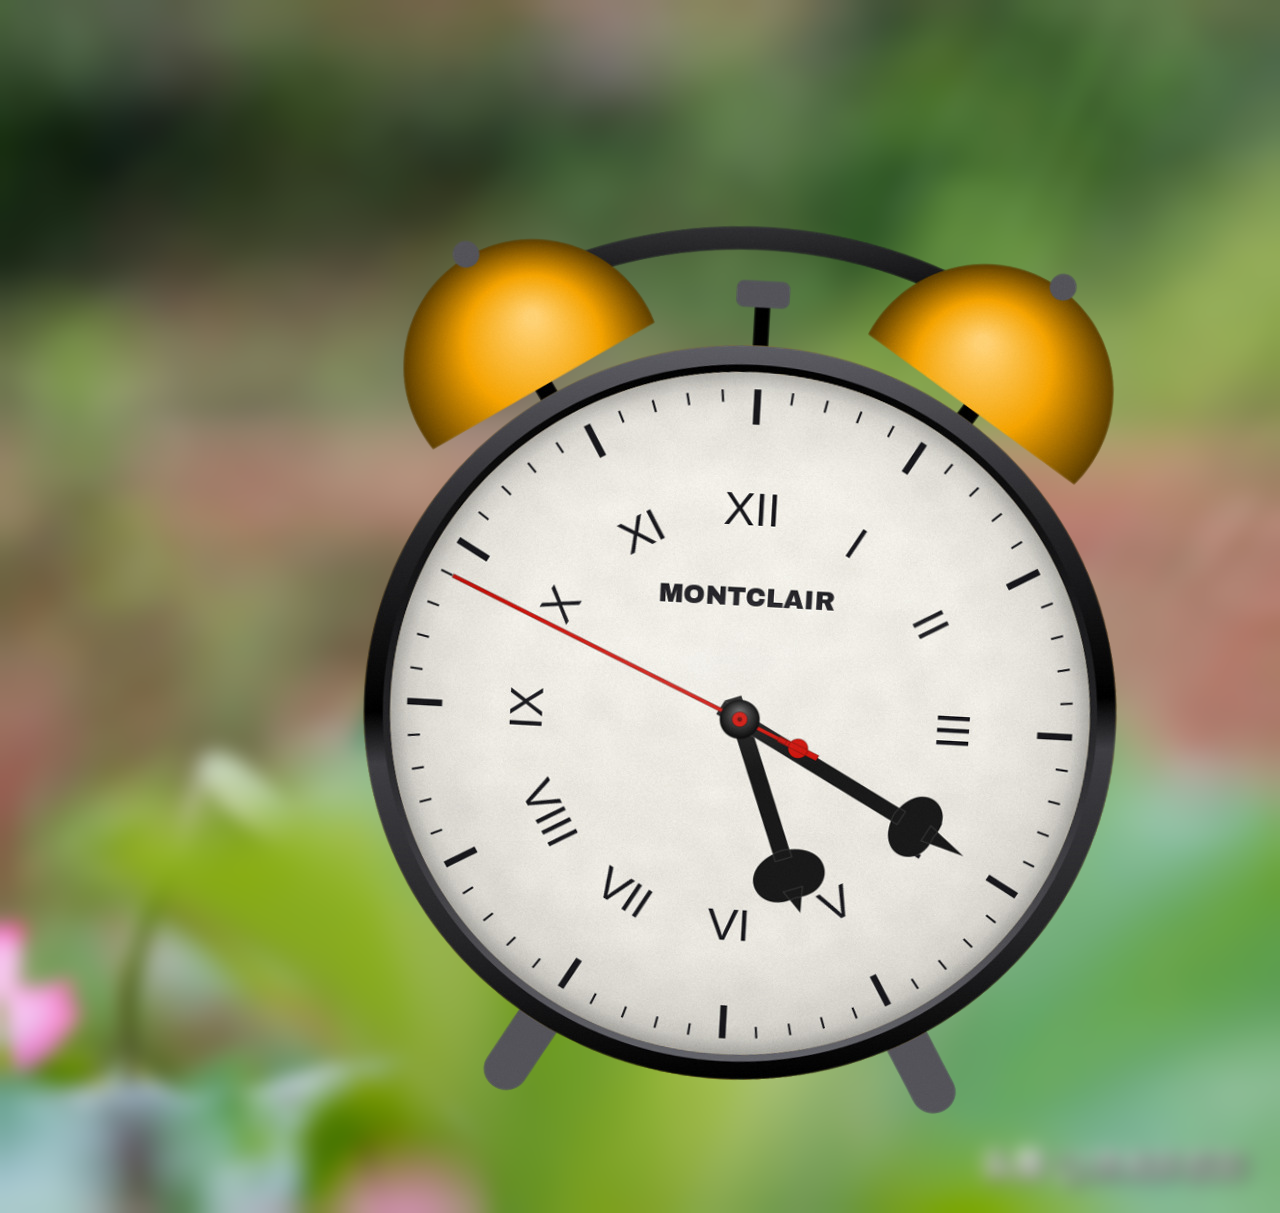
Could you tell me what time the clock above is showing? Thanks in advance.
5:19:49
